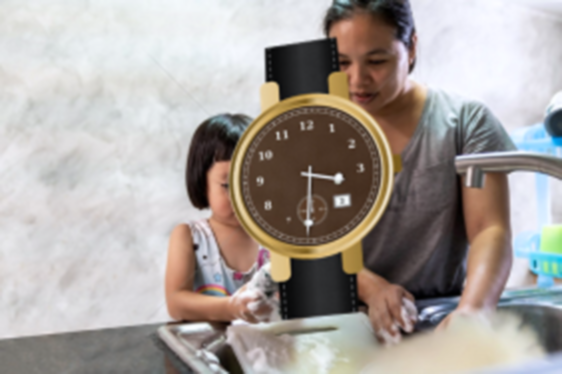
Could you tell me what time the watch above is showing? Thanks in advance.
3:31
